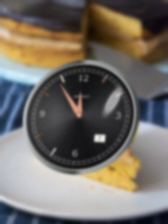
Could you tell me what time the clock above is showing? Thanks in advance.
11:54
